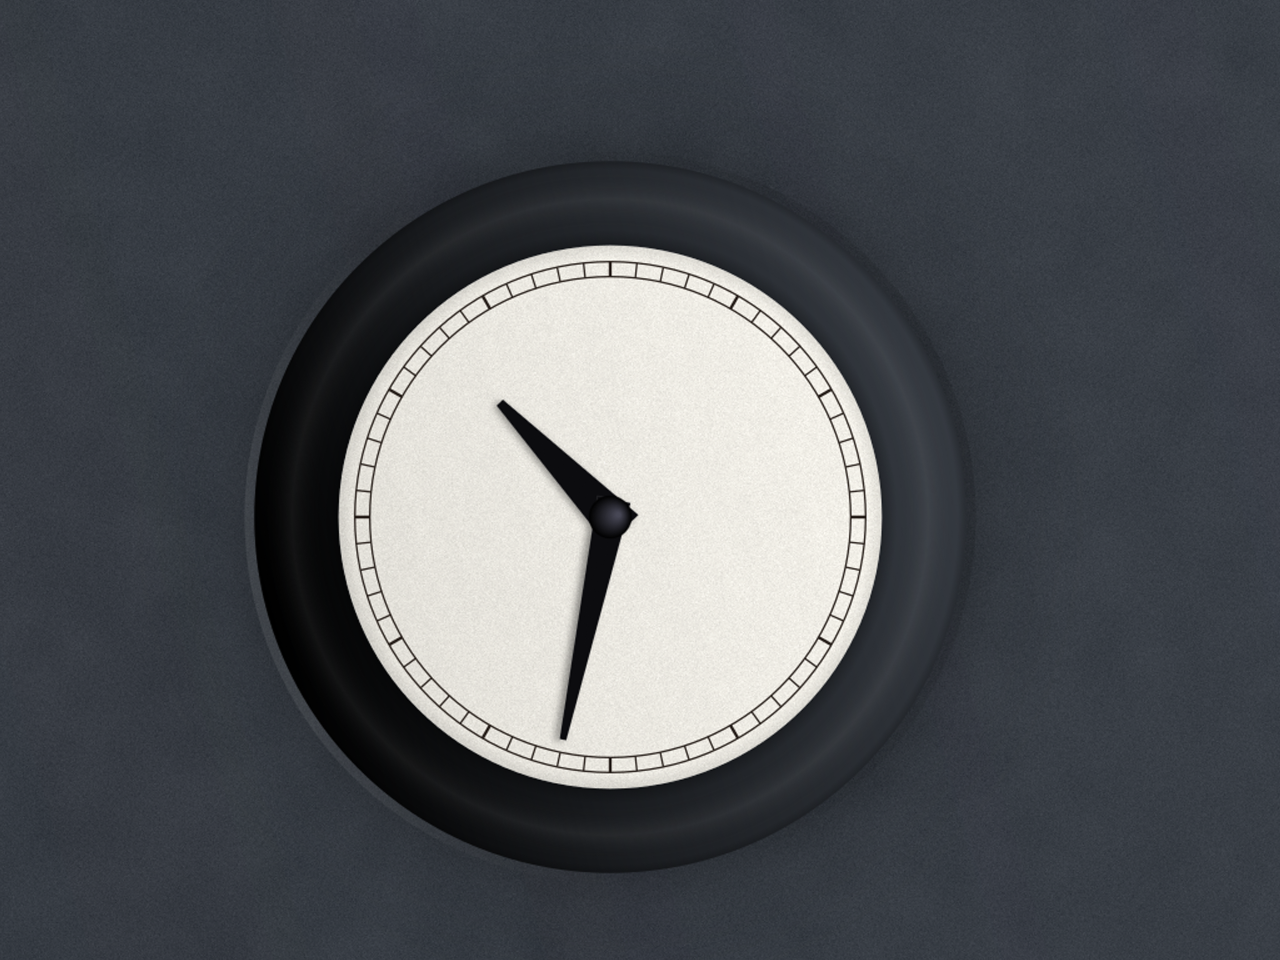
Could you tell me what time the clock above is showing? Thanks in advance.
10:32
